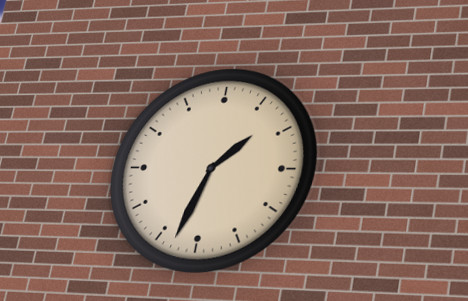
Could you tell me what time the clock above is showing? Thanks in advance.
1:33
